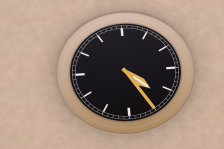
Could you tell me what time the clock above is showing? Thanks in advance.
4:25
